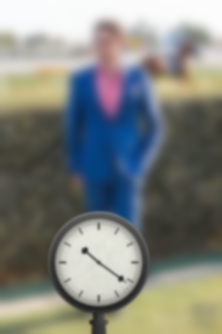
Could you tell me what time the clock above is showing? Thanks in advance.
10:21
